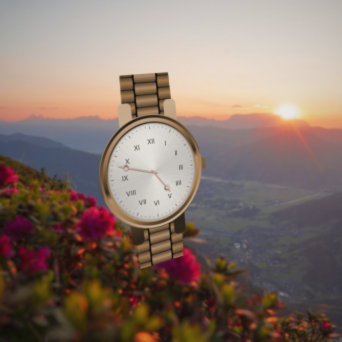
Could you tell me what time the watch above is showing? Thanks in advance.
4:48
